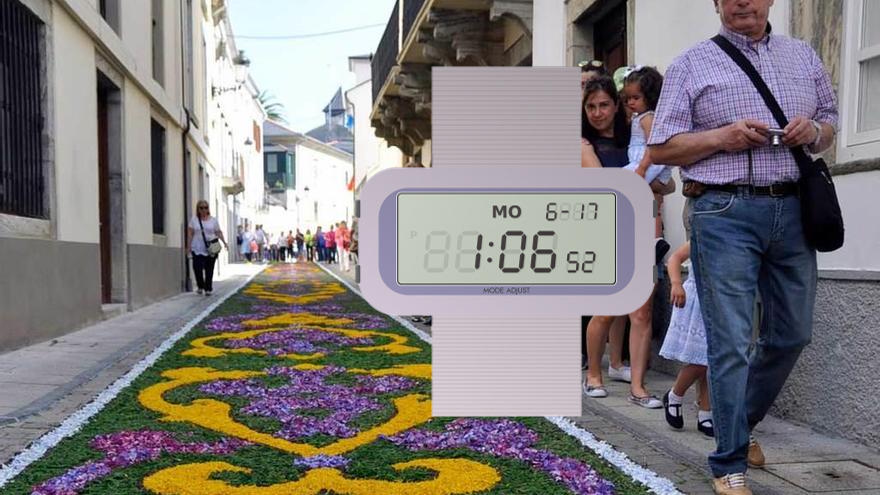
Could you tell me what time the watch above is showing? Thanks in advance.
1:06:52
